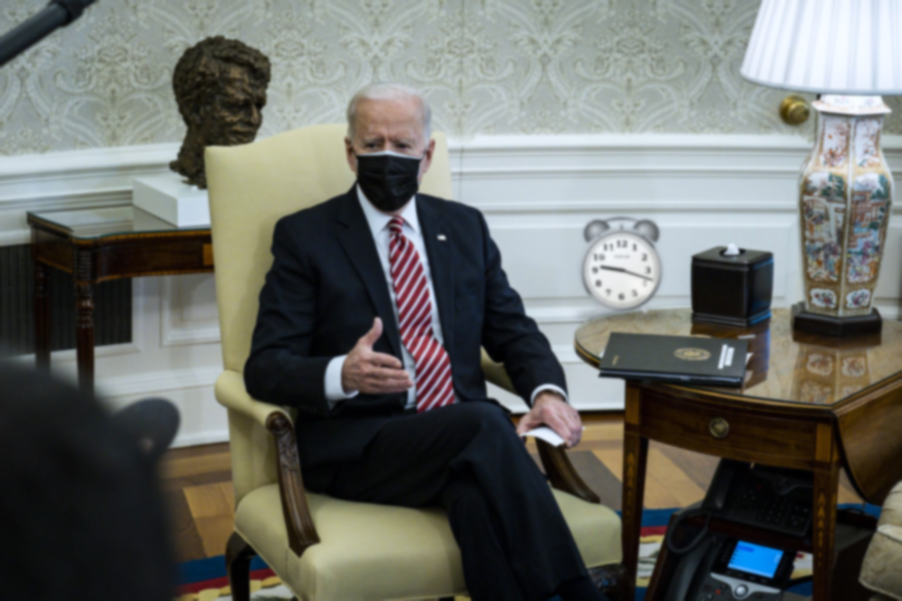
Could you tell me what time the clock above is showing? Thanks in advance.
9:18
